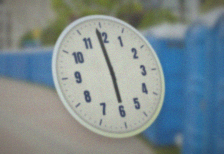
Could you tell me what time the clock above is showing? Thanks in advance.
5:59
